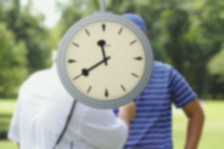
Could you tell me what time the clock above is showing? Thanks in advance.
11:40
